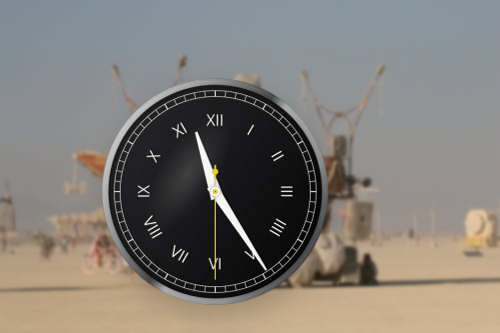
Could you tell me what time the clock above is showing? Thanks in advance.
11:24:30
